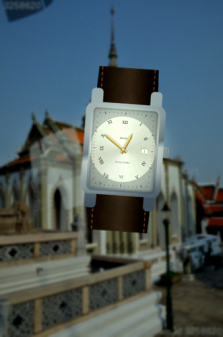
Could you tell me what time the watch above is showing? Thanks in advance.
12:51
